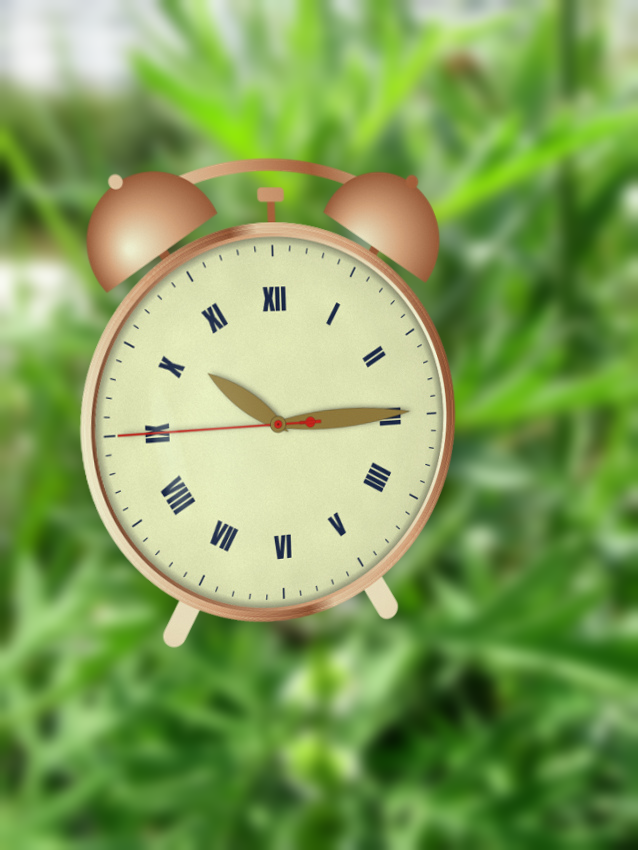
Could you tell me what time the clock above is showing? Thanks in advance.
10:14:45
